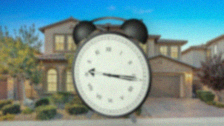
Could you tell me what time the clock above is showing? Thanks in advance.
9:16
